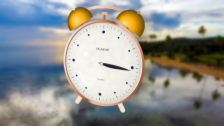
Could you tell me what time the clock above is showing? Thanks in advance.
3:16
